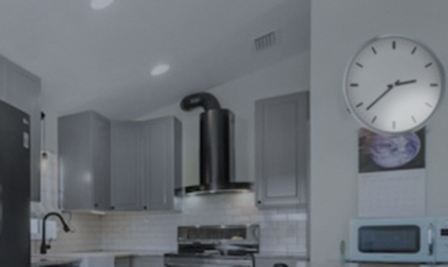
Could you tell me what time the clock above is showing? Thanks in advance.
2:38
